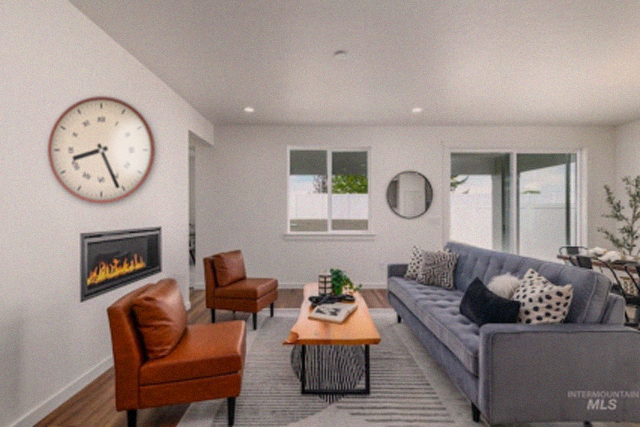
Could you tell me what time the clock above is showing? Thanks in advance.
8:26
